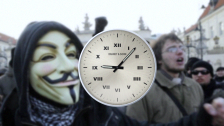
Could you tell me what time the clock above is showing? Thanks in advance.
9:07
